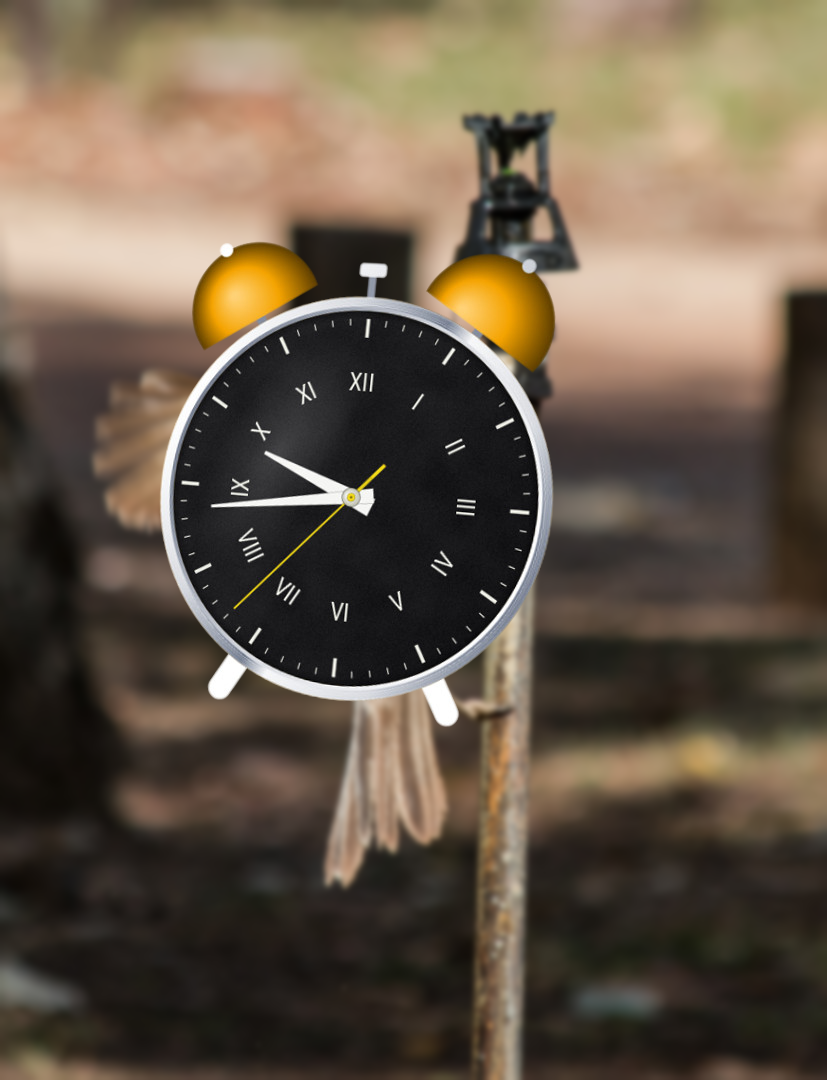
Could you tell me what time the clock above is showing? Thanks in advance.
9:43:37
